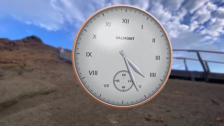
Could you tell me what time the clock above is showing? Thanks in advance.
4:26
